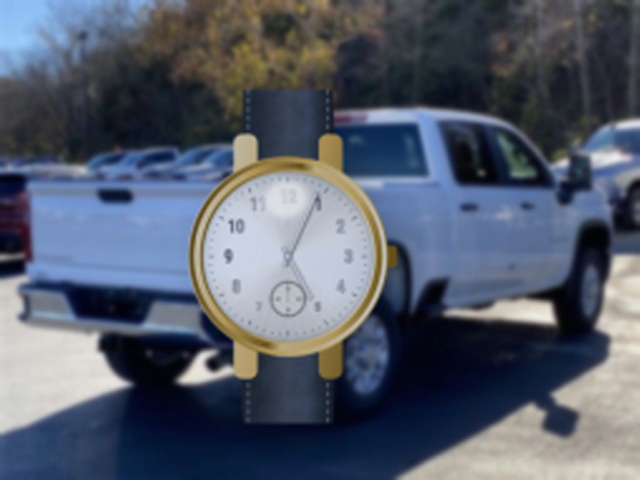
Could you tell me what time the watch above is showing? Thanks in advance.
5:04
